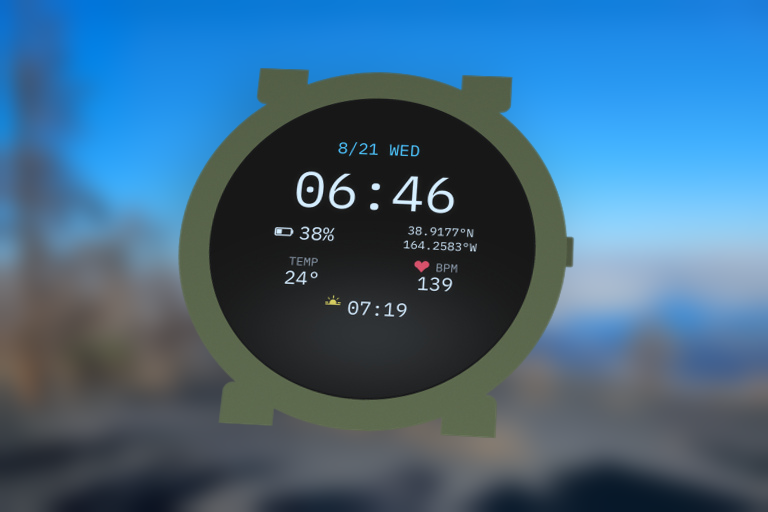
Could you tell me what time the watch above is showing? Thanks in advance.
6:46
